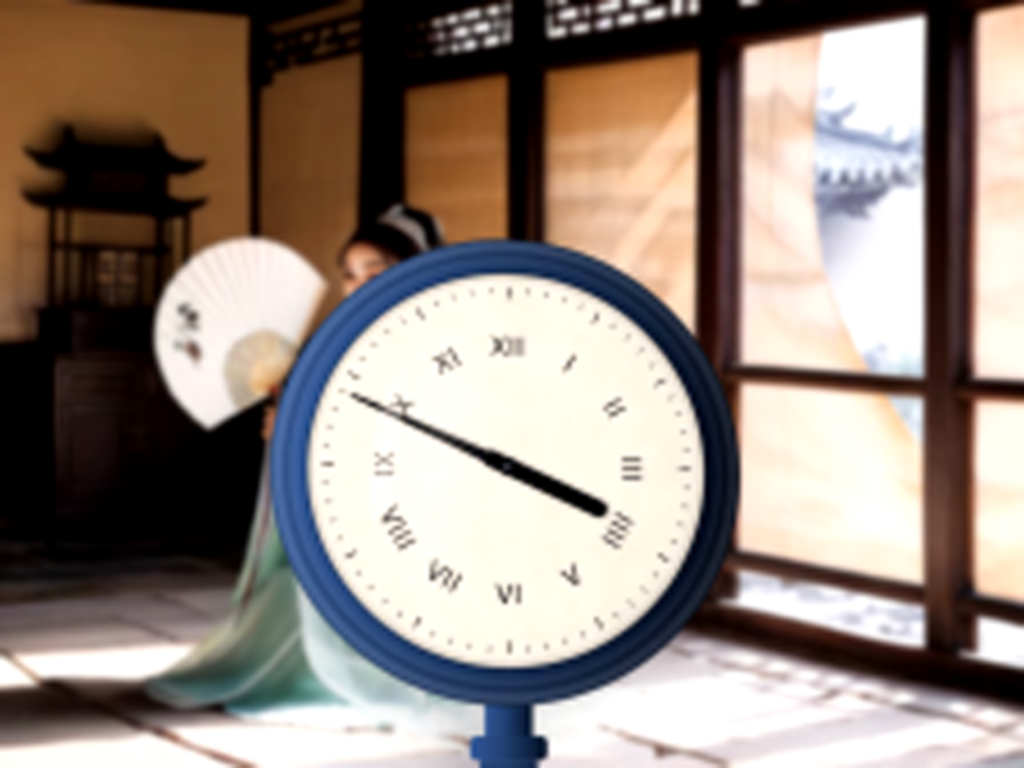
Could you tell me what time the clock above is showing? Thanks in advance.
3:49
